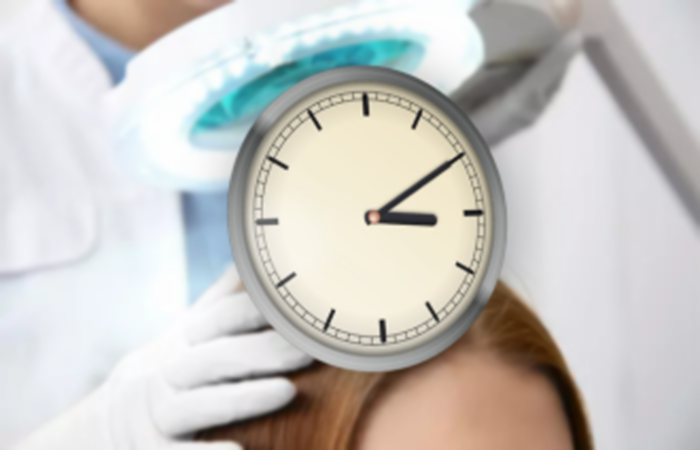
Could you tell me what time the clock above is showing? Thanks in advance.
3:10
